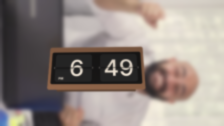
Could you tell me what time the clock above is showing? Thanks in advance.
6:49
